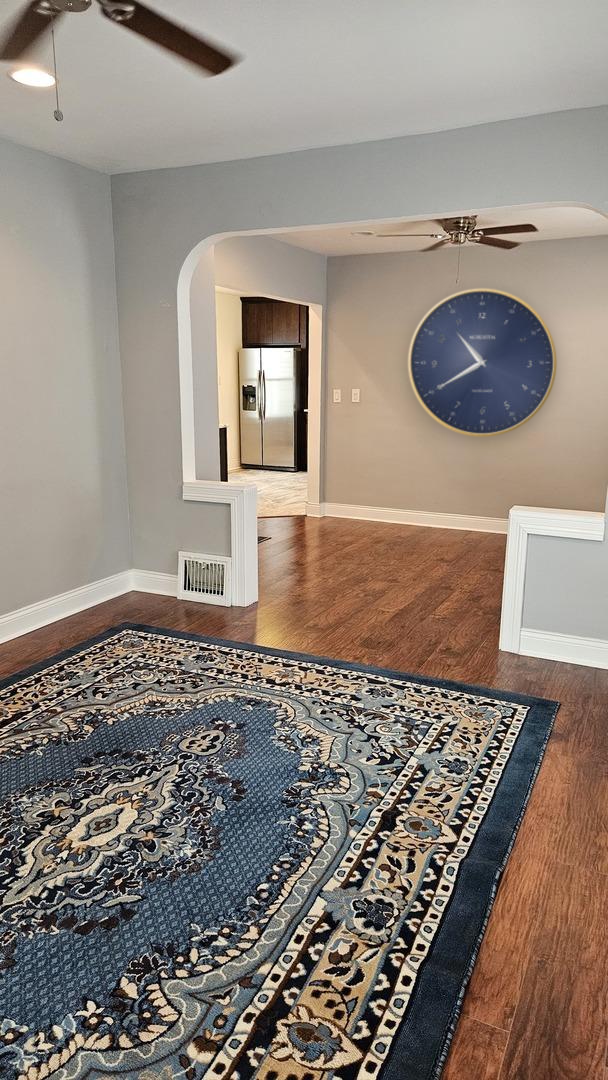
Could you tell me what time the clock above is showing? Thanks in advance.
10:40
